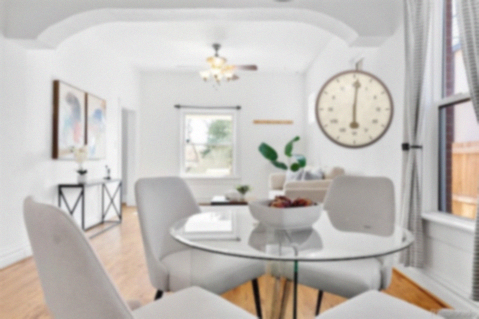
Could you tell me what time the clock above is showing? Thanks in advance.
6:01
